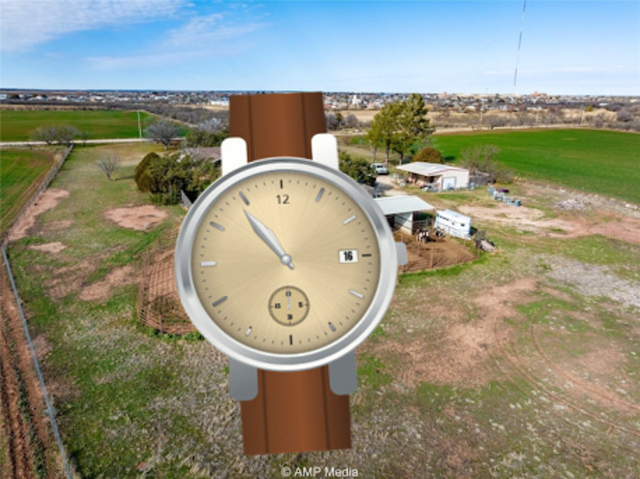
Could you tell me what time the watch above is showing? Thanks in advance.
10:54
